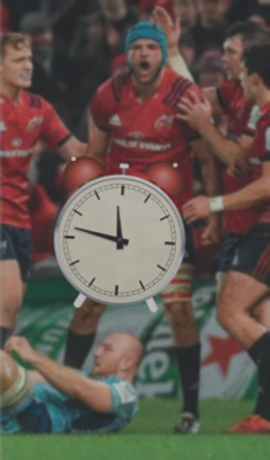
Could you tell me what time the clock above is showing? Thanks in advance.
11:47
